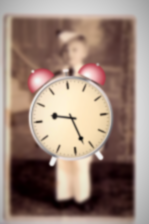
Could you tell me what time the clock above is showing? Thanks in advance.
9:27
